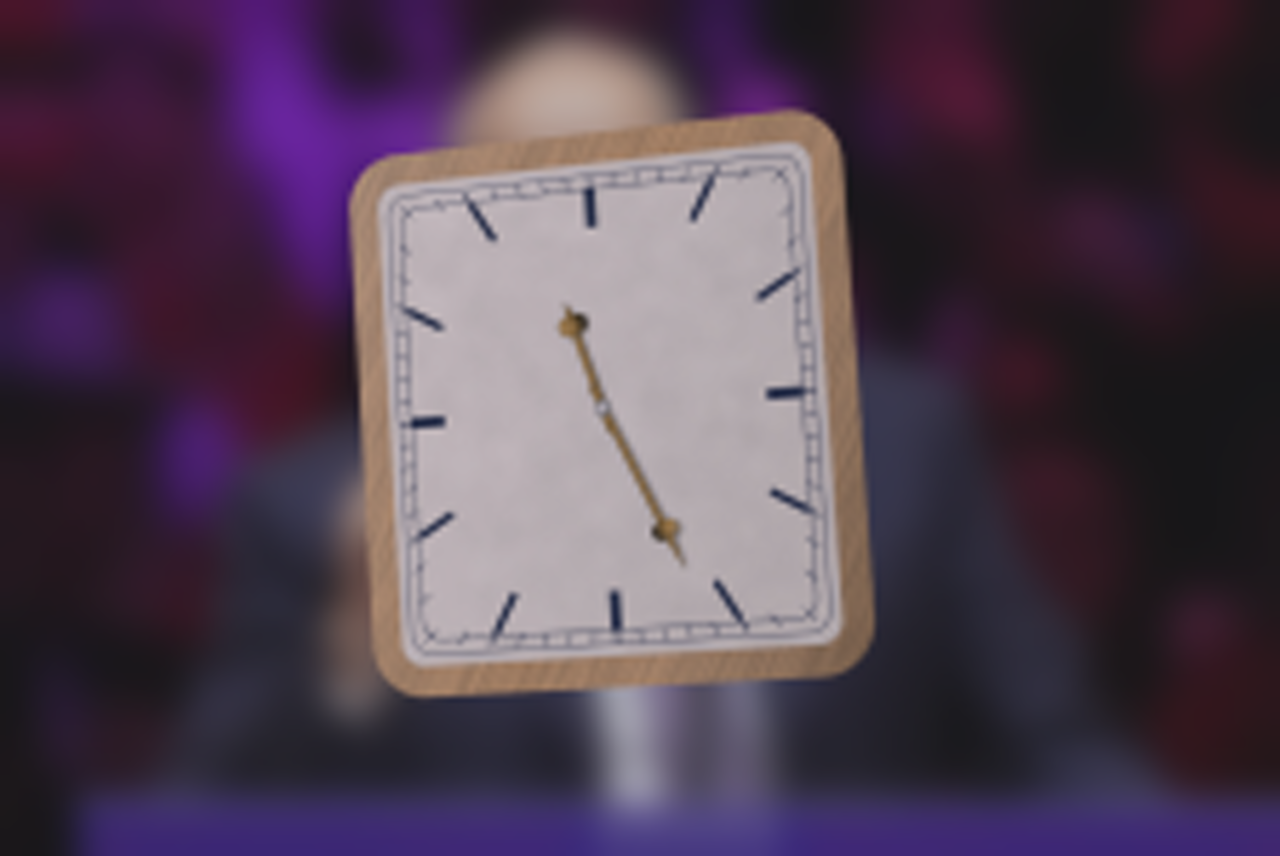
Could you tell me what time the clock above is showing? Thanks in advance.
11:26
